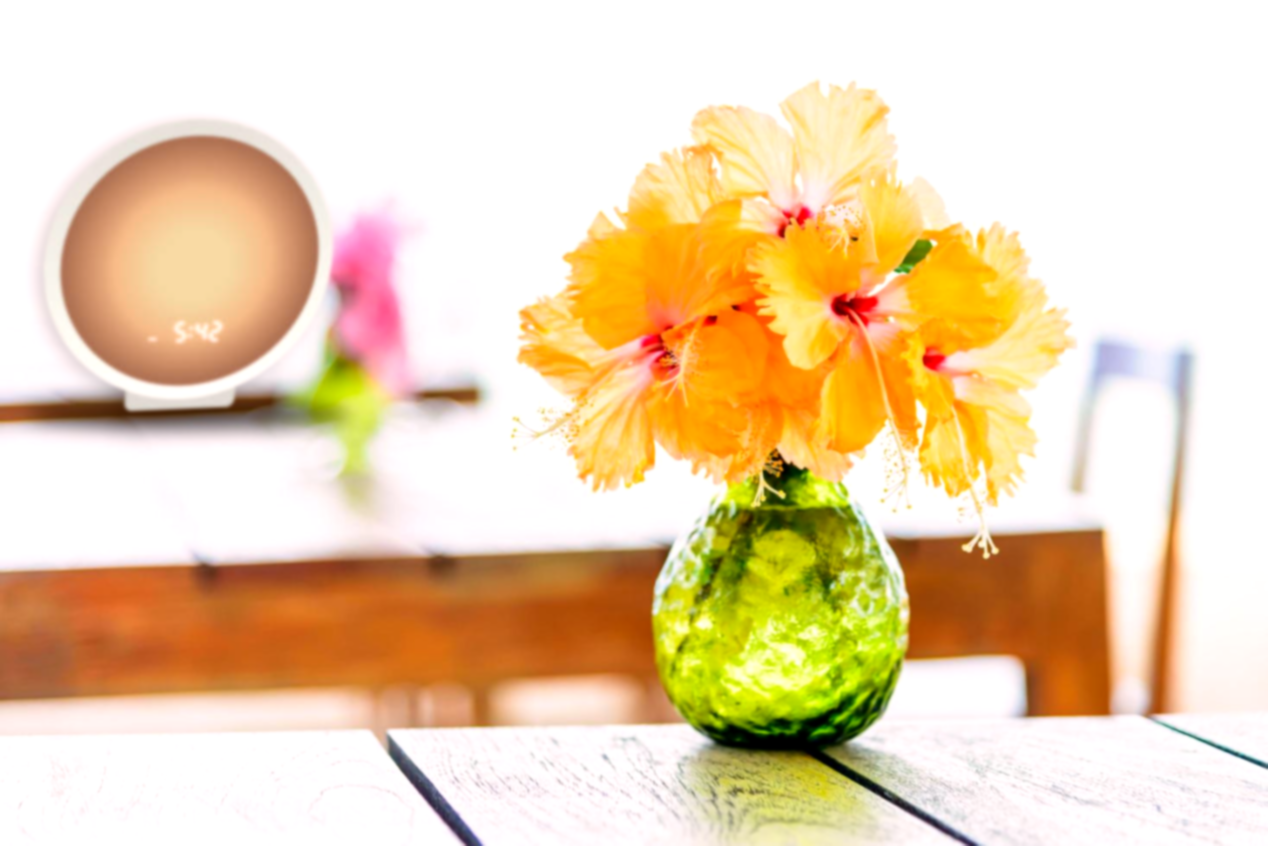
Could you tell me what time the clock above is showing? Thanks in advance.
5:42
